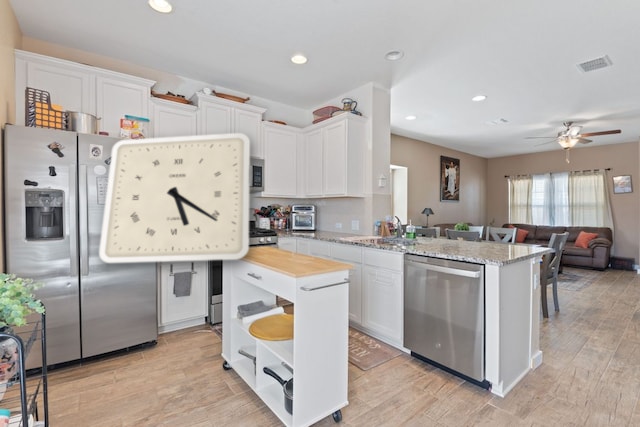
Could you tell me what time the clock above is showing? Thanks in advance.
5:21
